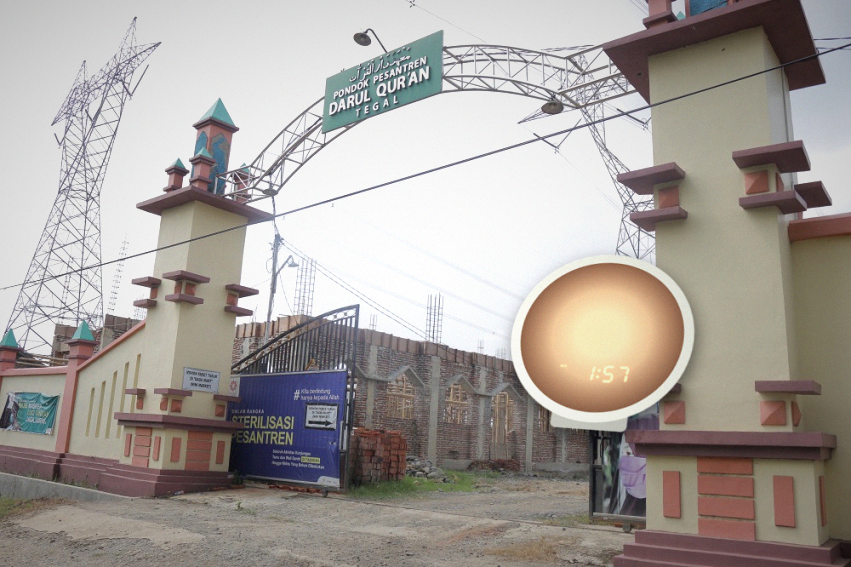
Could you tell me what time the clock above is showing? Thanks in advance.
1:57
